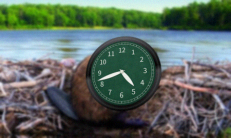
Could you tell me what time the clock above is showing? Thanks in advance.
4:42
